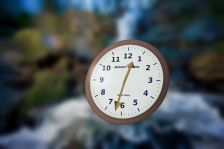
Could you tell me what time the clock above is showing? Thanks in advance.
12:32
